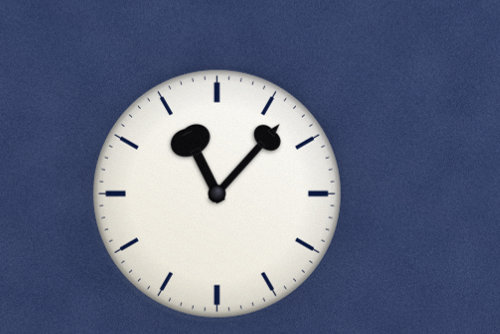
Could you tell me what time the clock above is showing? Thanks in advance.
11:07
